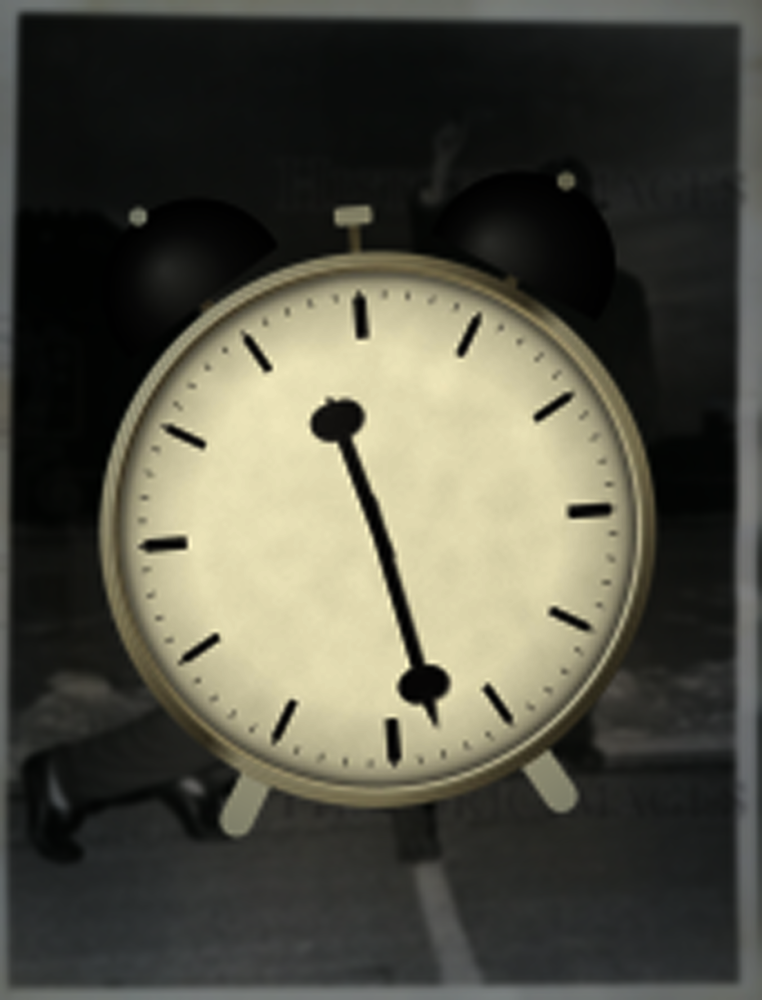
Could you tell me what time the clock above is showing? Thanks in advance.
11:28
